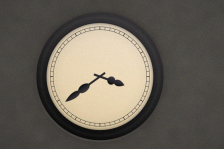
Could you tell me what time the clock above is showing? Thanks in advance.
3:39
